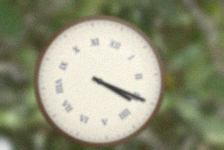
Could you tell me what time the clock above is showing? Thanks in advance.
3:15
